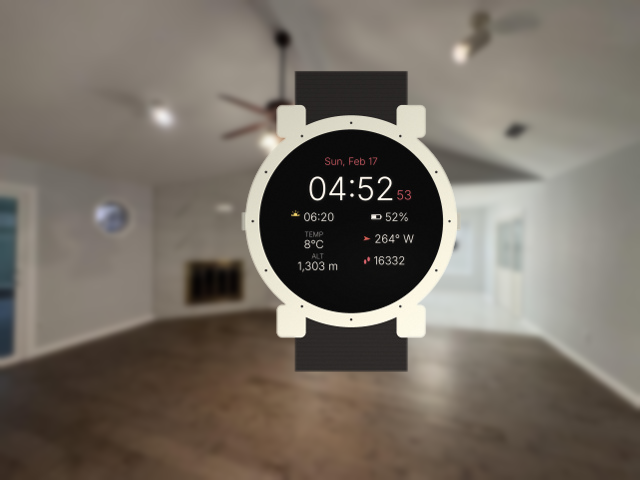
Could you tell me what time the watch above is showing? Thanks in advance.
4:52:53
